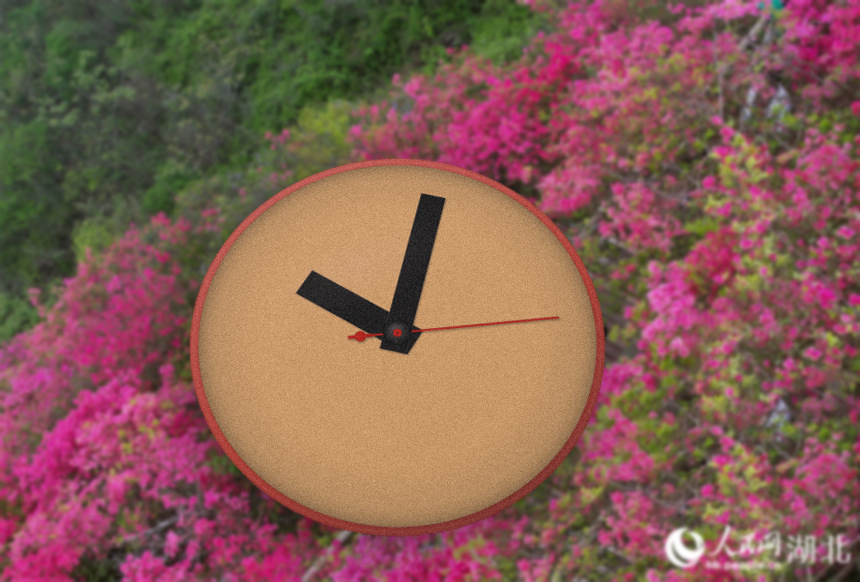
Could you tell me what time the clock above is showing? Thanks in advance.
10:02:14
